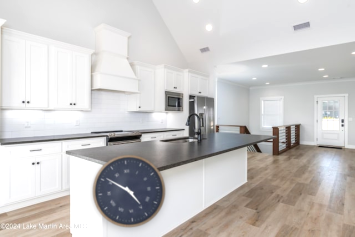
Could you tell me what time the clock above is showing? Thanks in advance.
4:51
